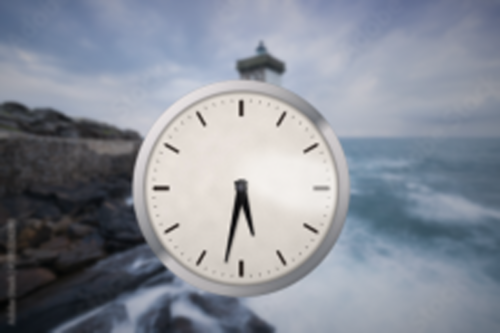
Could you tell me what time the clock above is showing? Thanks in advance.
5:32
